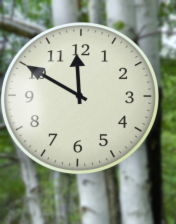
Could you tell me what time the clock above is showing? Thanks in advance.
11:50
